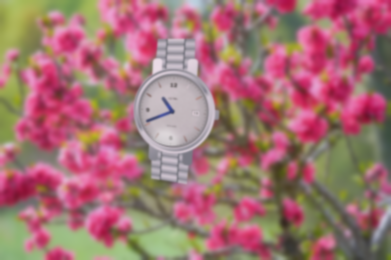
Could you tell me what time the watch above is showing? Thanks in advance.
10:41
